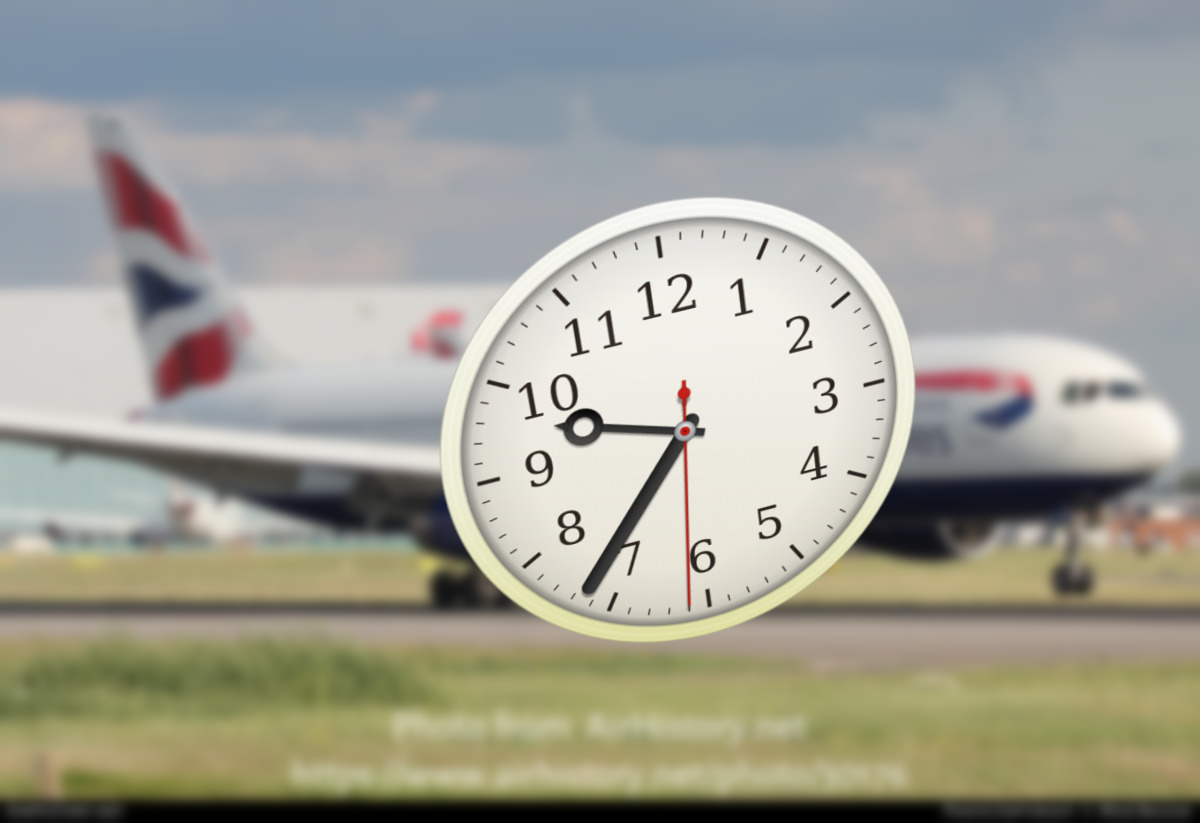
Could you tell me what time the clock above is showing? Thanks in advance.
9:36:31
